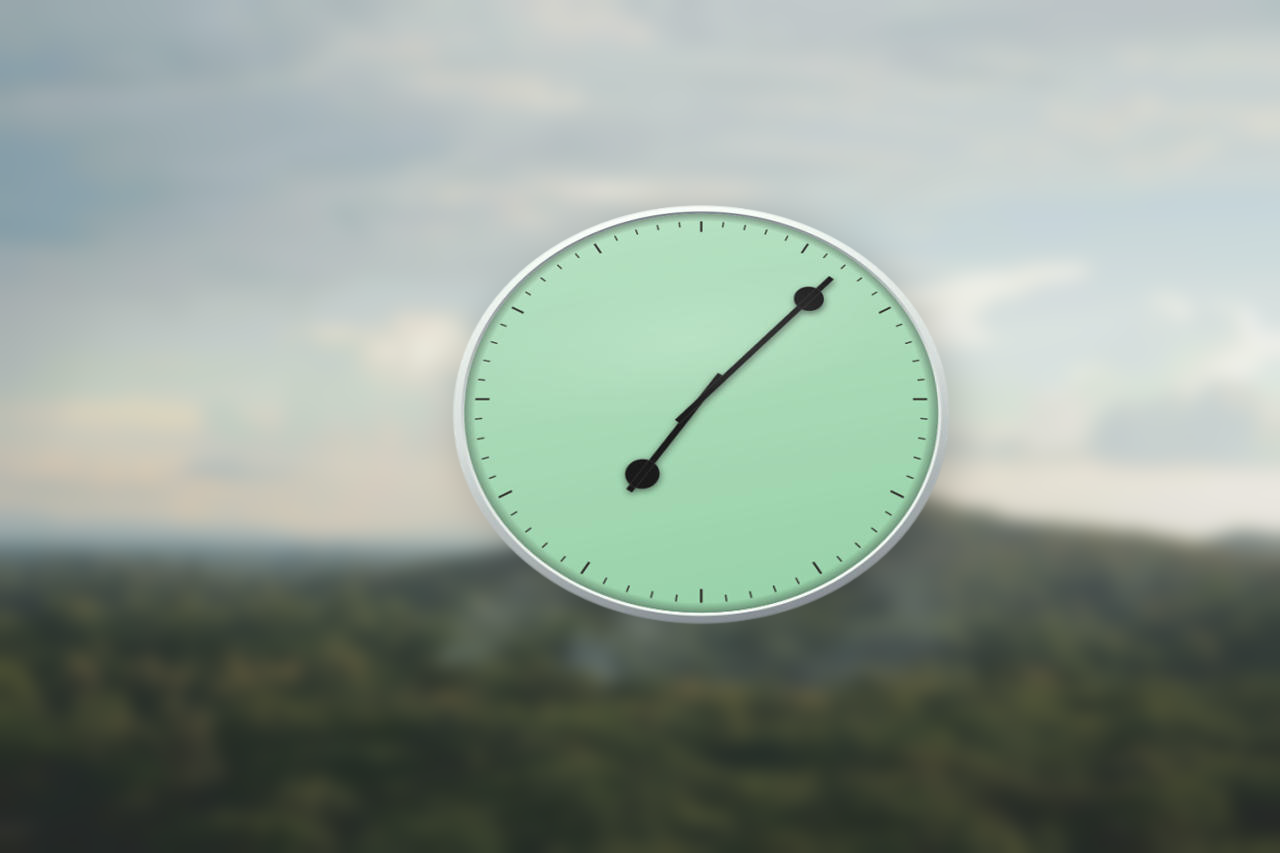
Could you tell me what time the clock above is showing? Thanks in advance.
7:07
